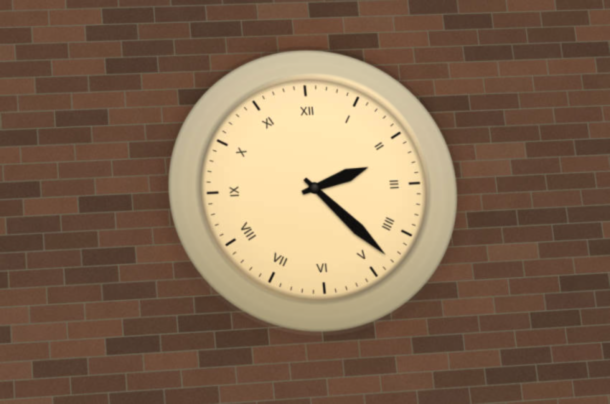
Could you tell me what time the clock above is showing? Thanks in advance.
2:23
